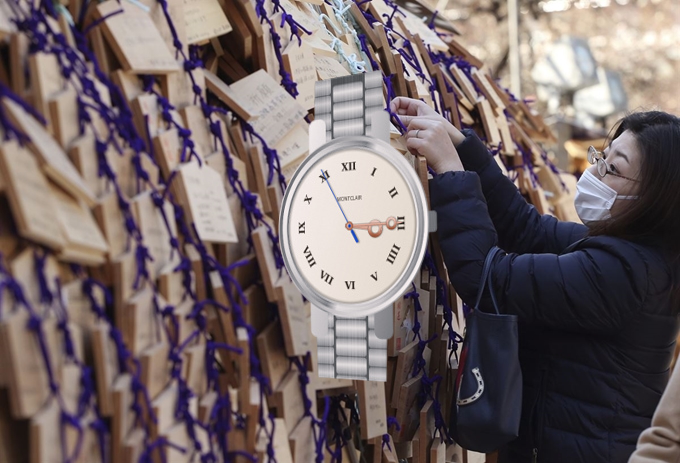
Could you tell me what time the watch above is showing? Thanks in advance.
3:14:55
